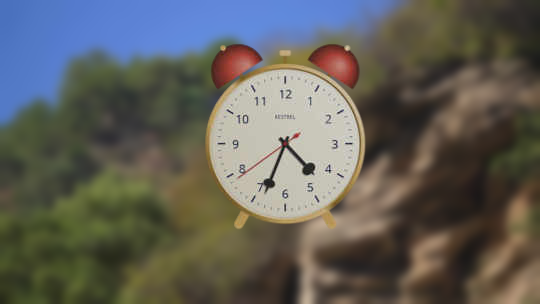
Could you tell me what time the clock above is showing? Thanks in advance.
4:33:39
